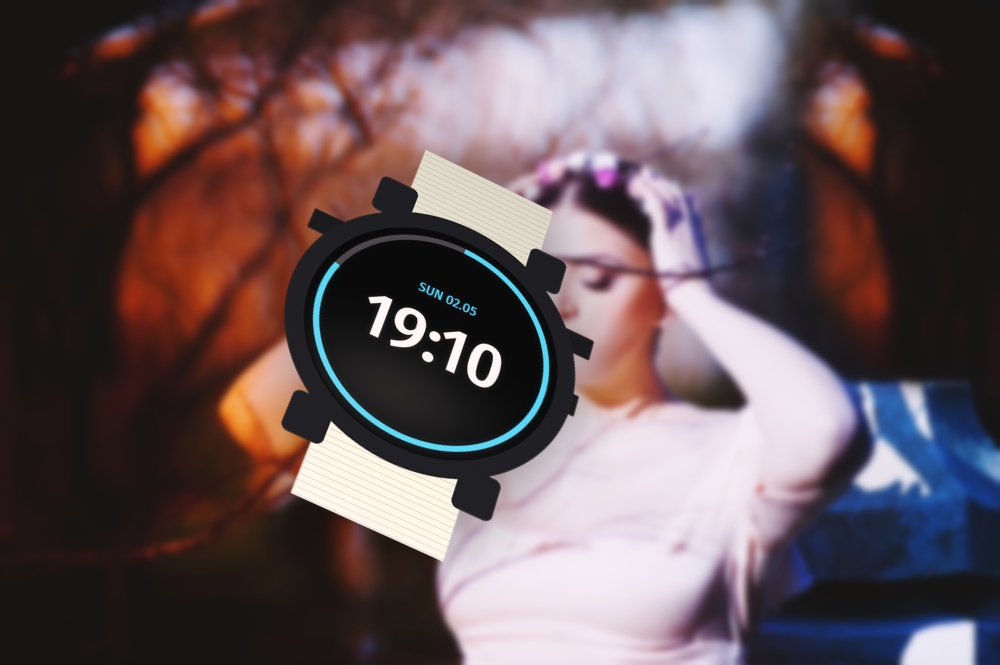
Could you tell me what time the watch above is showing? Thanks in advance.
19:10
